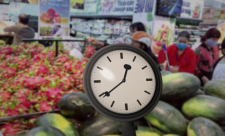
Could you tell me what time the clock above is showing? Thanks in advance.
12:39
